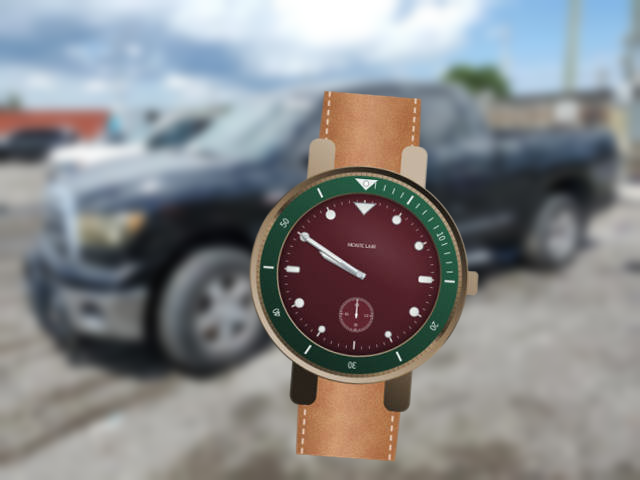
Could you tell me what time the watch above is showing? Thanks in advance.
9:50
